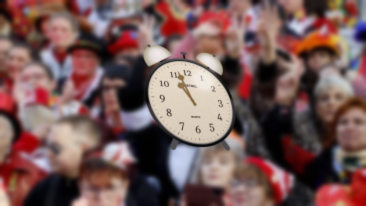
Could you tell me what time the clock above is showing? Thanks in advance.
10:57
